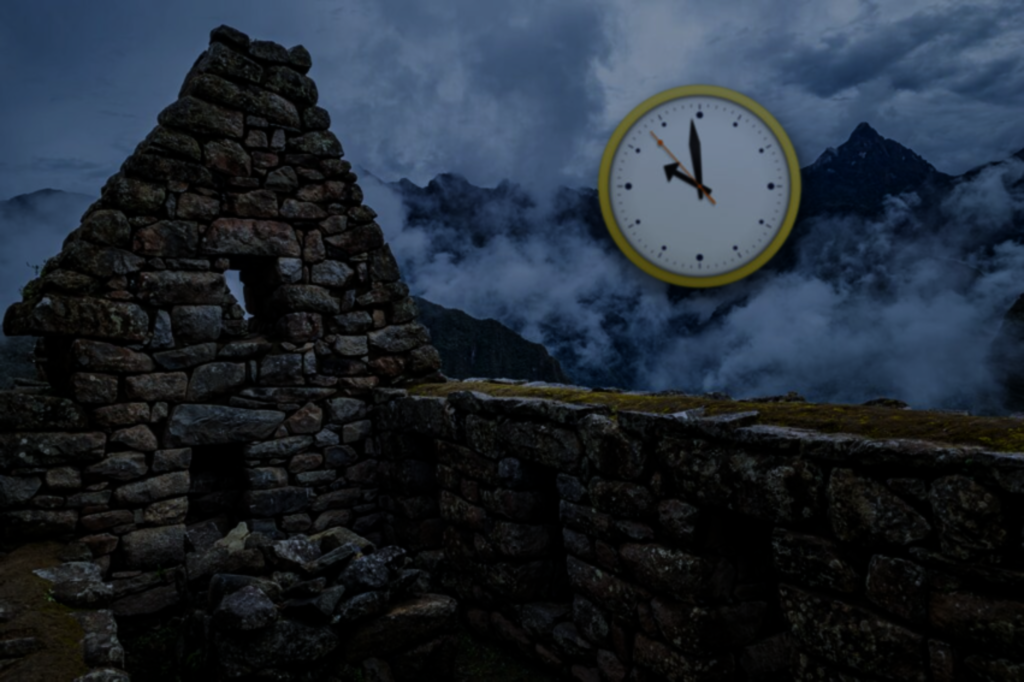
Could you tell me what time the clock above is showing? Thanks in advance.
9:58:53
